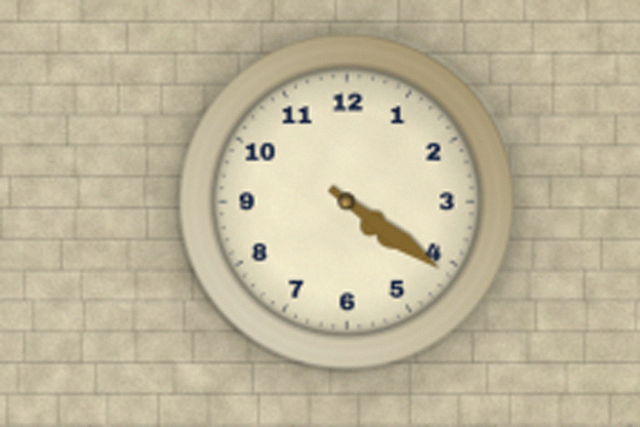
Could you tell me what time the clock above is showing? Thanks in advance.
4:21
